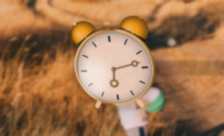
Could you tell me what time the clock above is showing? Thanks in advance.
6:13
